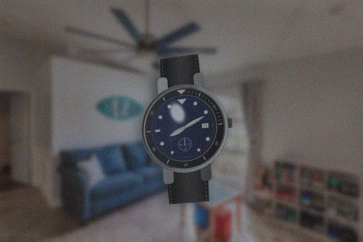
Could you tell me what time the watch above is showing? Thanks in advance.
8:11
